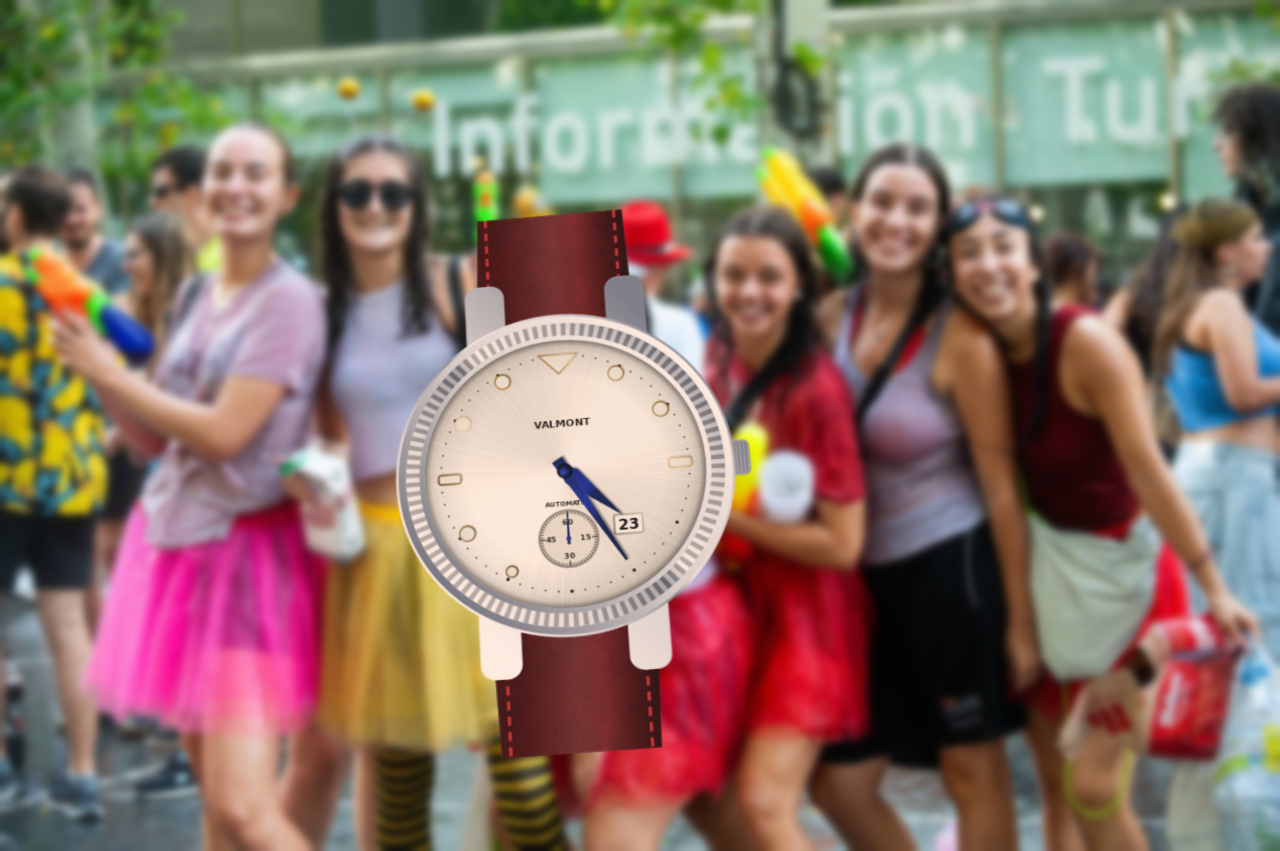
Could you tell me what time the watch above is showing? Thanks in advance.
4:25
